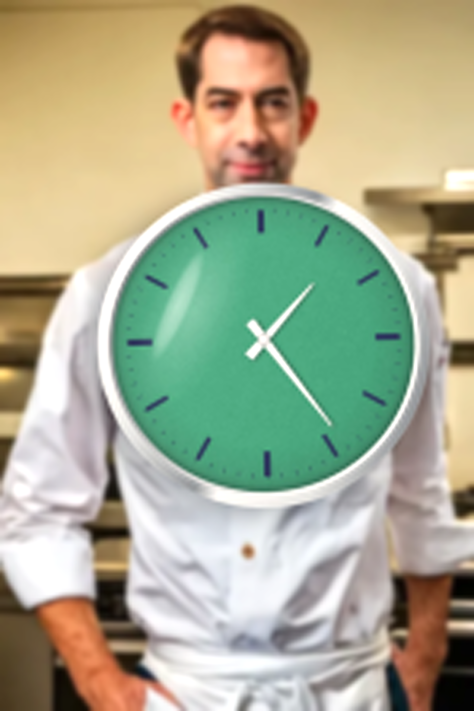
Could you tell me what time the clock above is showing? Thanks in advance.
1:24
